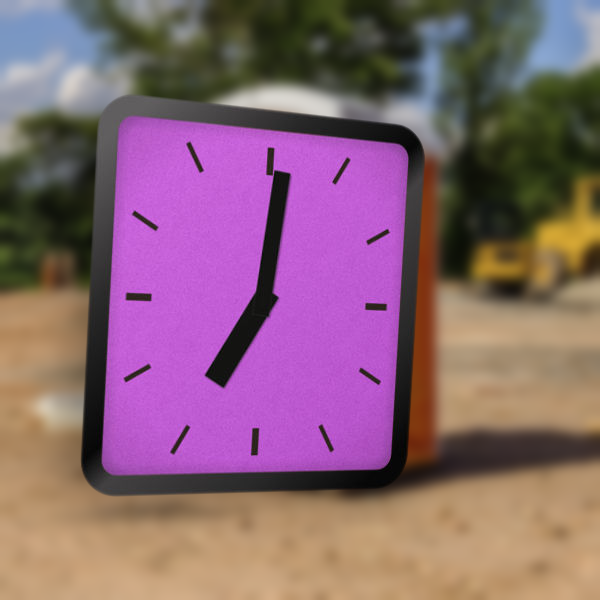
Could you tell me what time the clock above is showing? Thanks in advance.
7:01
